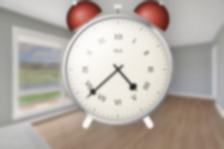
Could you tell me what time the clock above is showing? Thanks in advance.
4:38
